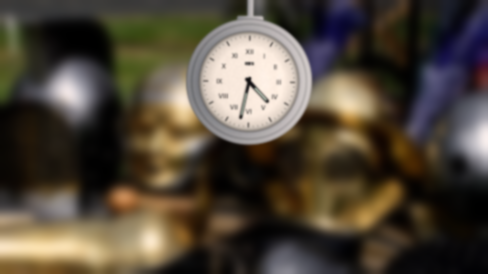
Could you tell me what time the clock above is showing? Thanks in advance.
4:32
